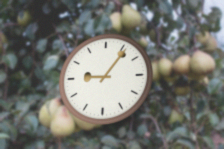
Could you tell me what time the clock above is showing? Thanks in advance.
9:06
